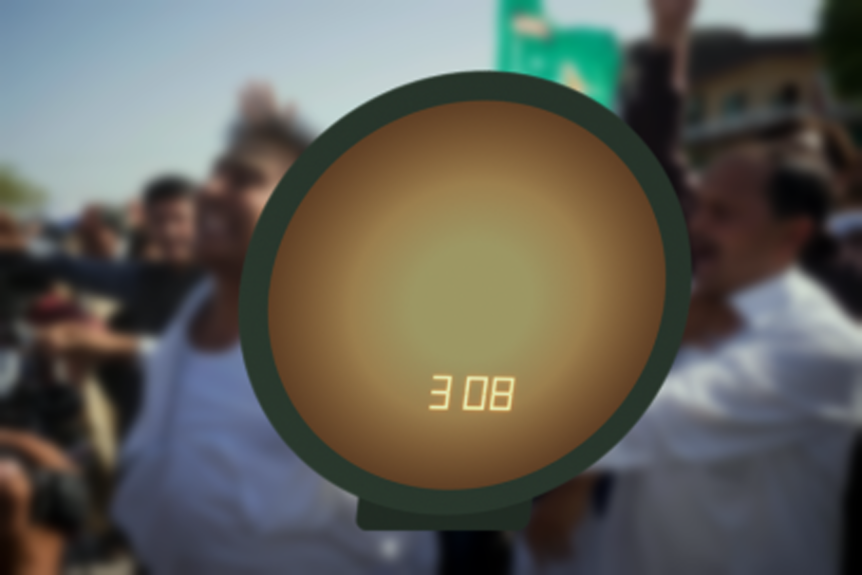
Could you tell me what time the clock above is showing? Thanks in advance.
3:08
